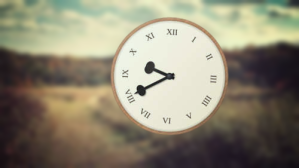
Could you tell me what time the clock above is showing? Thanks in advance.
9:40
